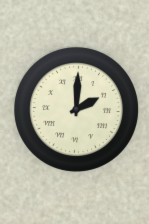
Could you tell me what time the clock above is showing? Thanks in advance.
2:00
